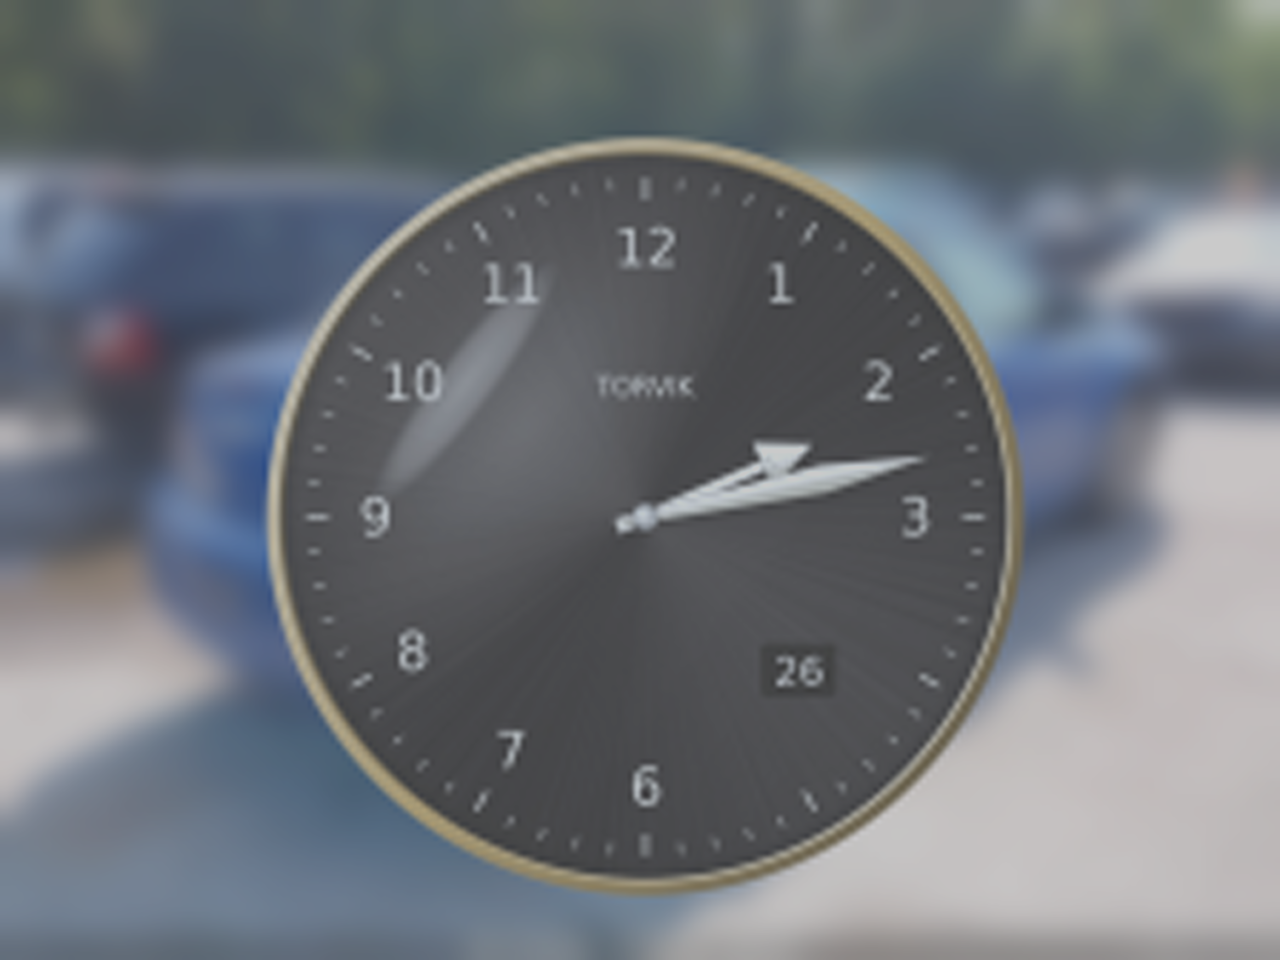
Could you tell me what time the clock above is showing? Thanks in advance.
2:13
